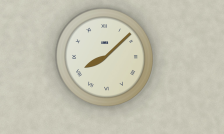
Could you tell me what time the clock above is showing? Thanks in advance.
8:08
